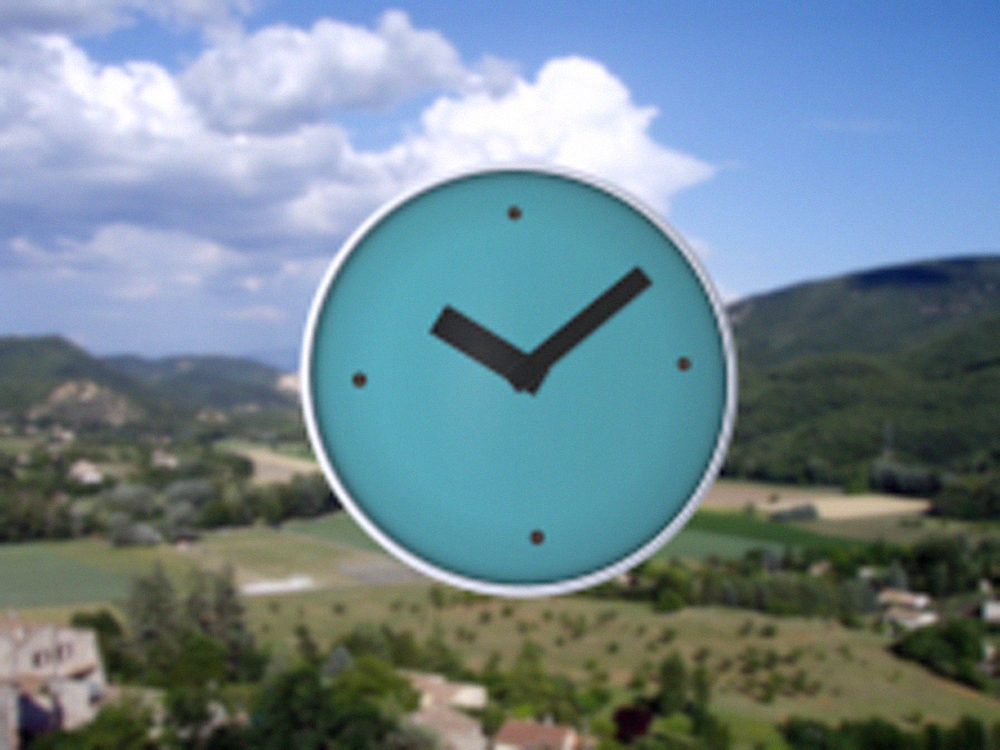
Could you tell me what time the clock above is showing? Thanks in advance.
10:09
